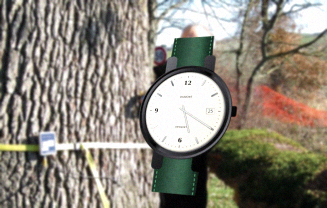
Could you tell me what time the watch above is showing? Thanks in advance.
5:20
